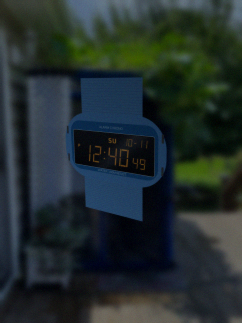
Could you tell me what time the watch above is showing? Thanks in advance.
12:40:49
